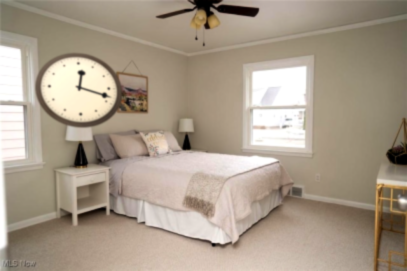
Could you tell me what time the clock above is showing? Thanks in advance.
12:18
